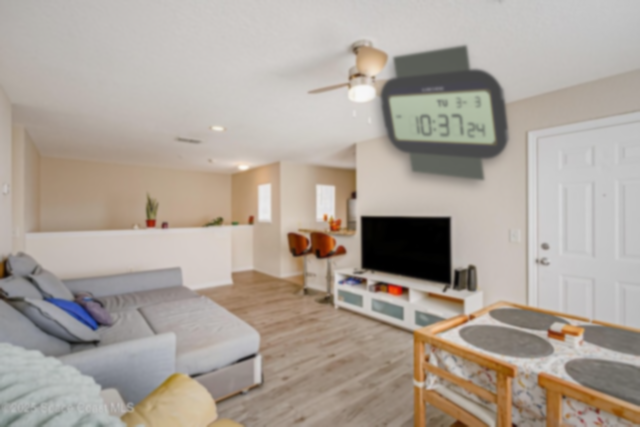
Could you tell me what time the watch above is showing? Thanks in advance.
10:37:24
